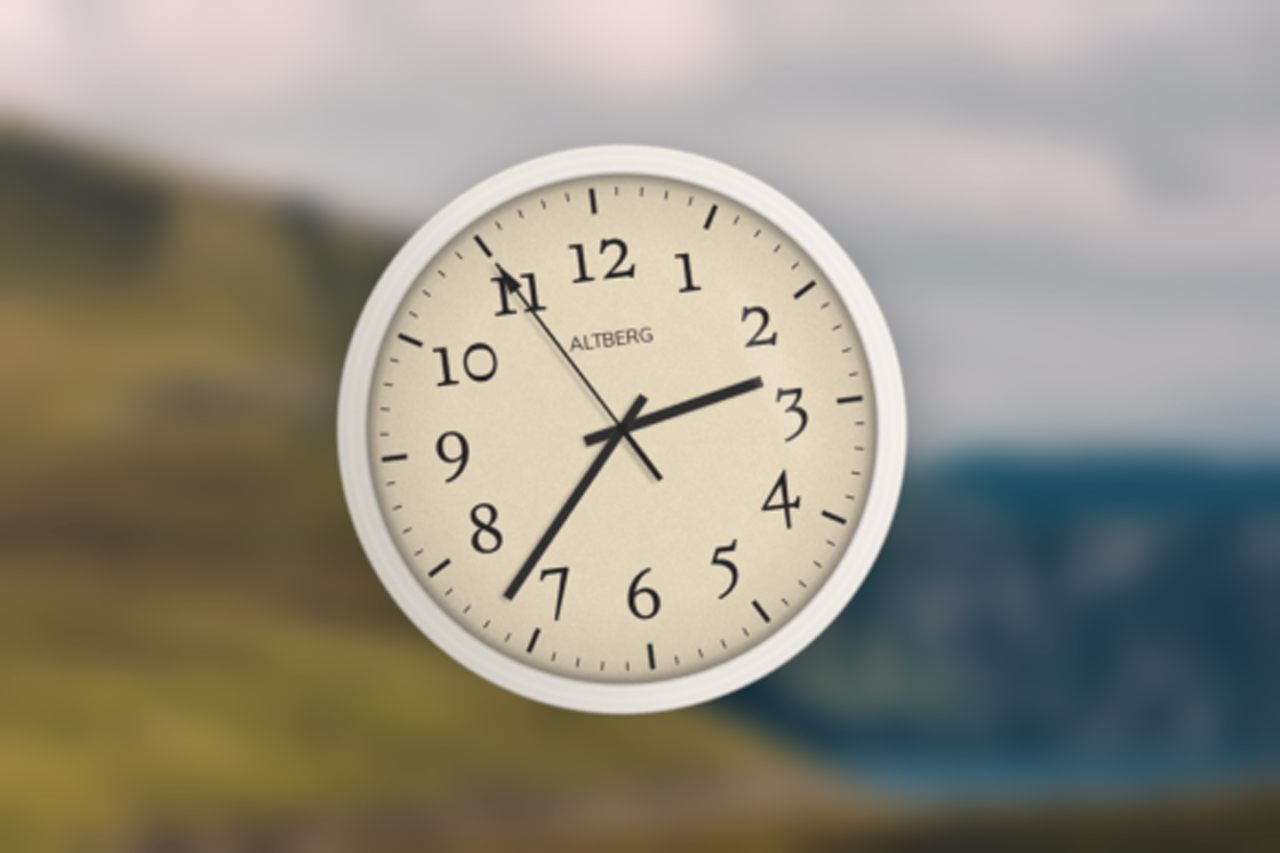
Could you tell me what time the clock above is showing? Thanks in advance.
2:36:55
